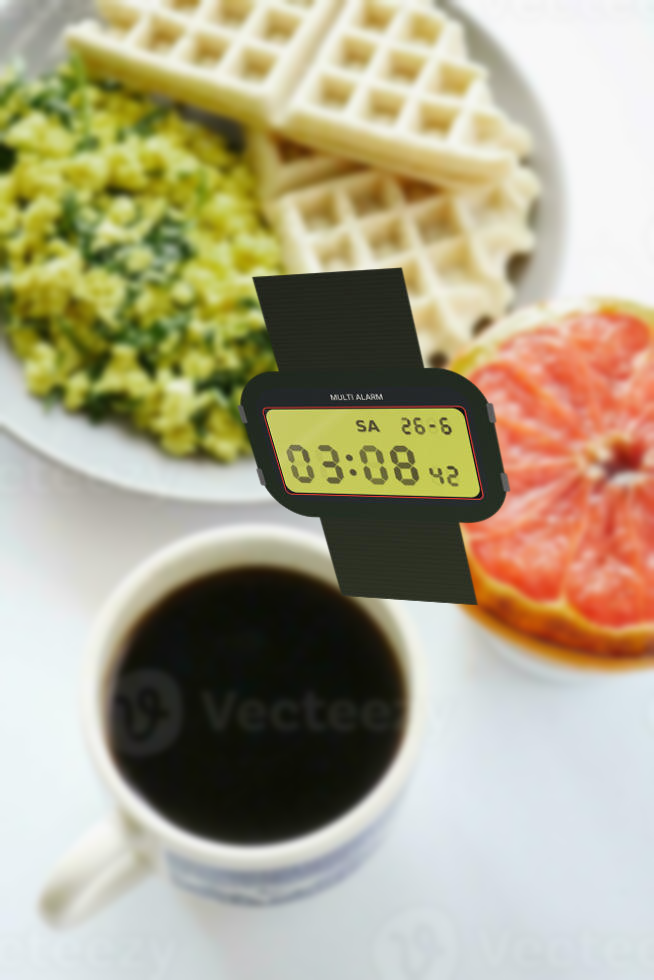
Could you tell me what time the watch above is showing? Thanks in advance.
3:08:42
